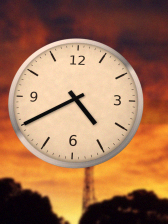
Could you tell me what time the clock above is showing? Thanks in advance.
4:40
